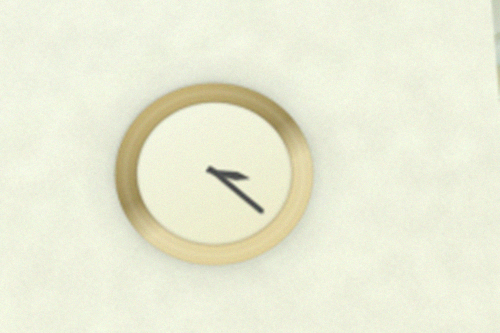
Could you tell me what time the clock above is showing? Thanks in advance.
3:22
